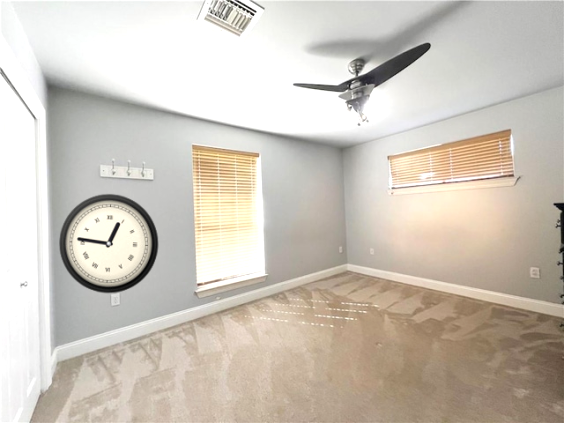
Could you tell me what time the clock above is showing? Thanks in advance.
12:46
